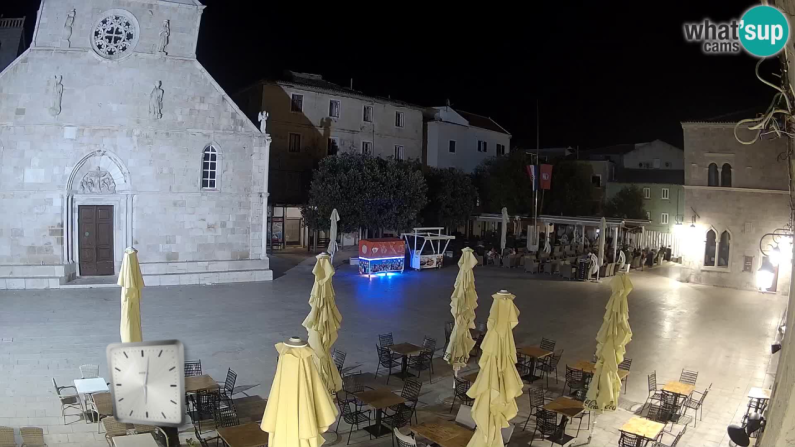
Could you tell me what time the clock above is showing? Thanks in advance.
6:02
